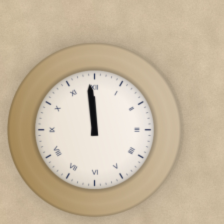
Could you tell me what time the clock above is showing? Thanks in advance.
11:59
